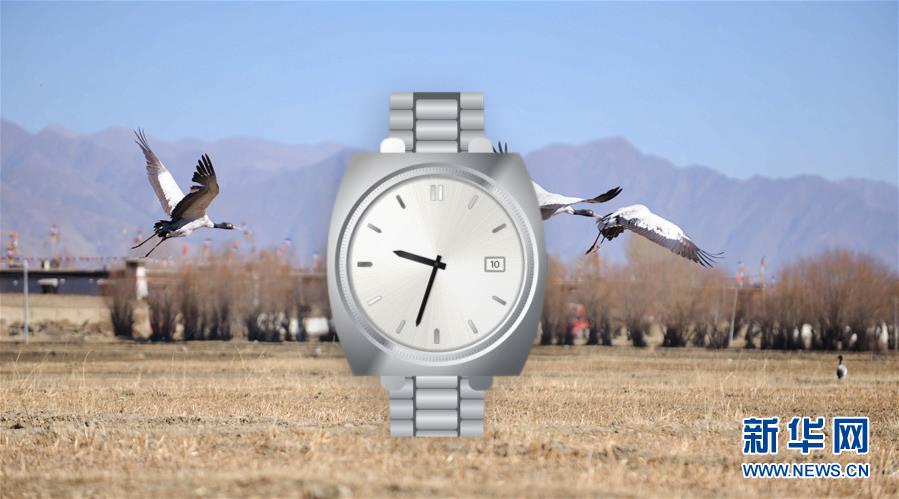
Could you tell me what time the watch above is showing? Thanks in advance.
9:33
